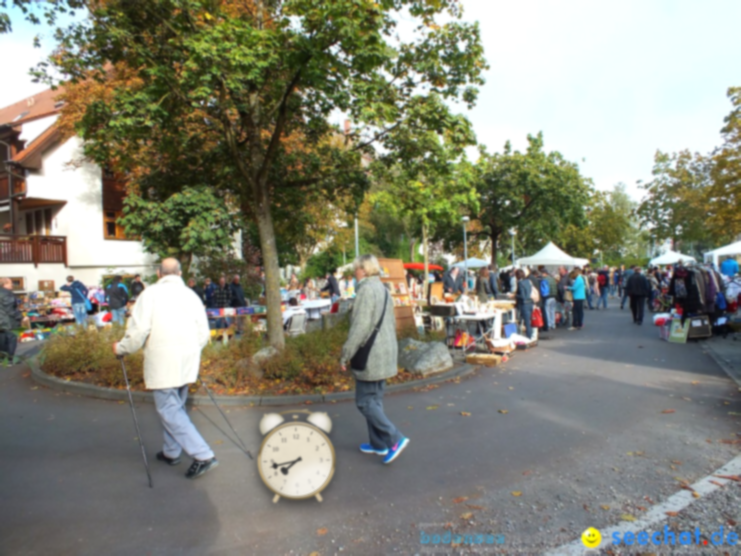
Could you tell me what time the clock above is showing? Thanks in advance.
7:43
